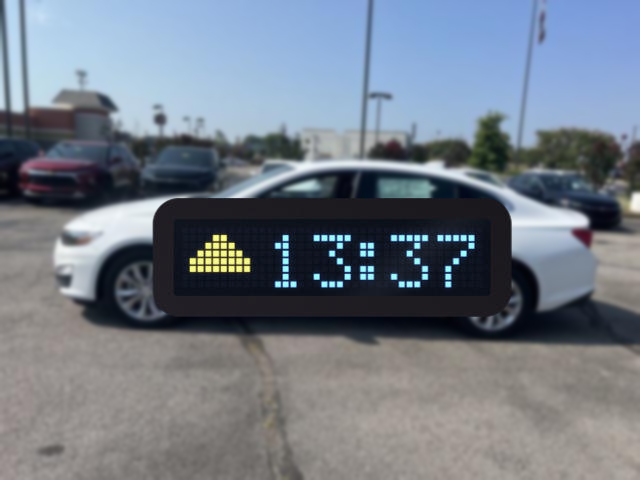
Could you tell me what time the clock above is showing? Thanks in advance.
13:37
